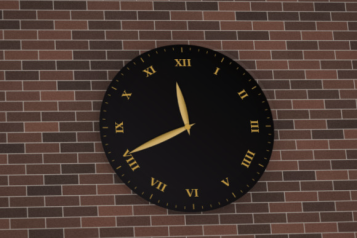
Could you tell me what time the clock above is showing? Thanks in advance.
11:41
